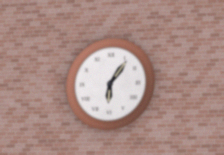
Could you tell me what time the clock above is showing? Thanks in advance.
6:06
